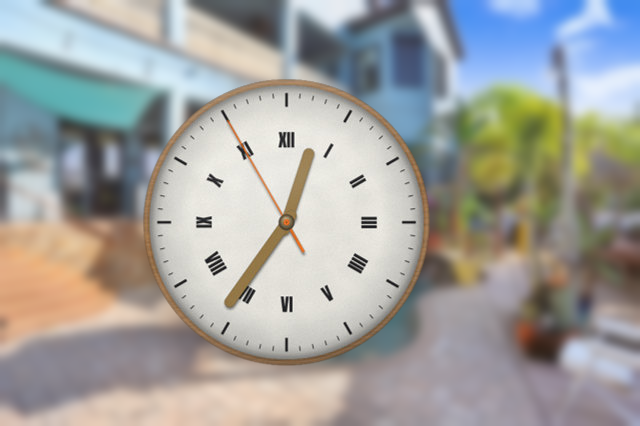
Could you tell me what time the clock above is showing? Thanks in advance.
12:35:55
